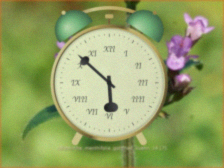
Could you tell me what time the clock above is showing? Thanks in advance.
5:52
